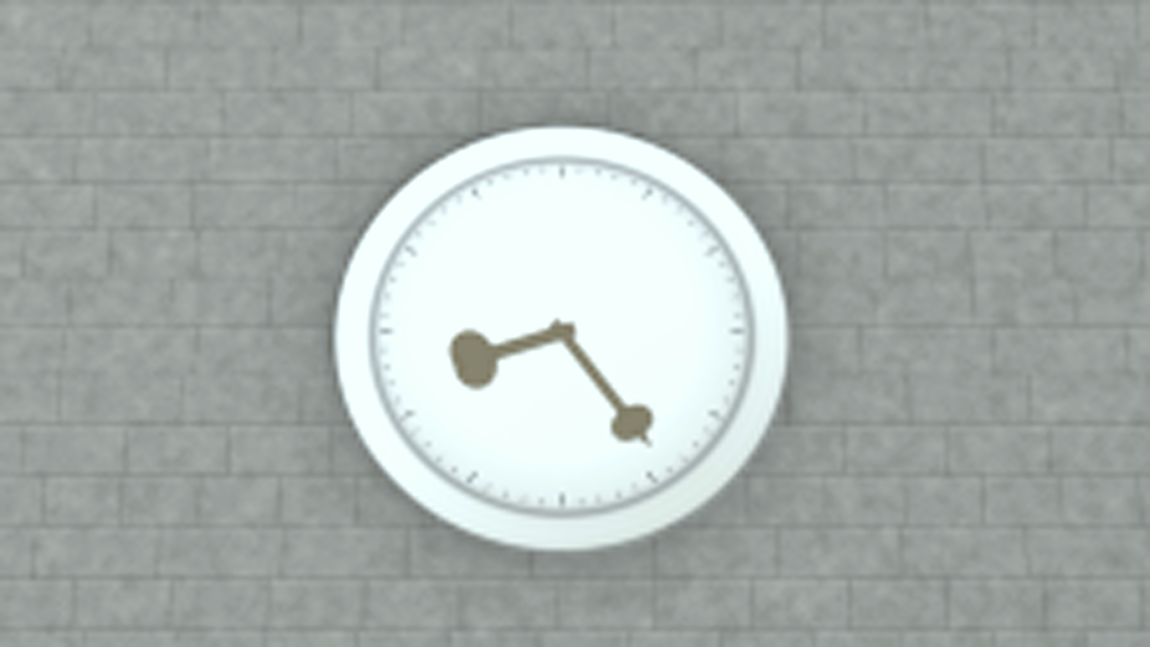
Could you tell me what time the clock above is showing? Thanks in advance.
8:24
